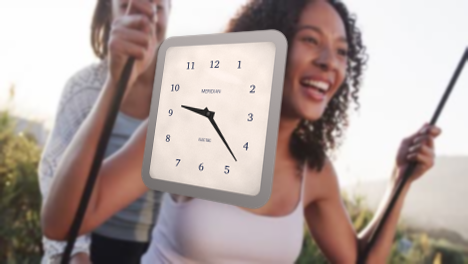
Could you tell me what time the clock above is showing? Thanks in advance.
9:23
